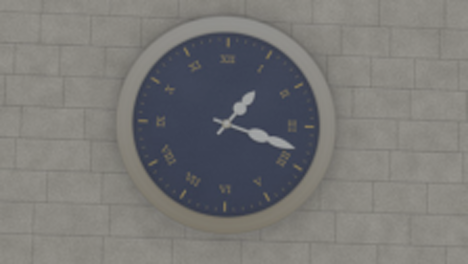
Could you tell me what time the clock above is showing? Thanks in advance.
1:18
